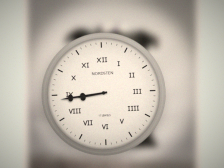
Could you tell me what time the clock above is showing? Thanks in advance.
8:44
